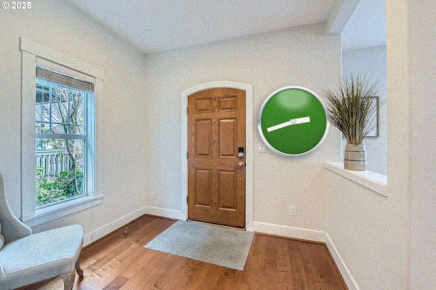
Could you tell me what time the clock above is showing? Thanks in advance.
2:42
